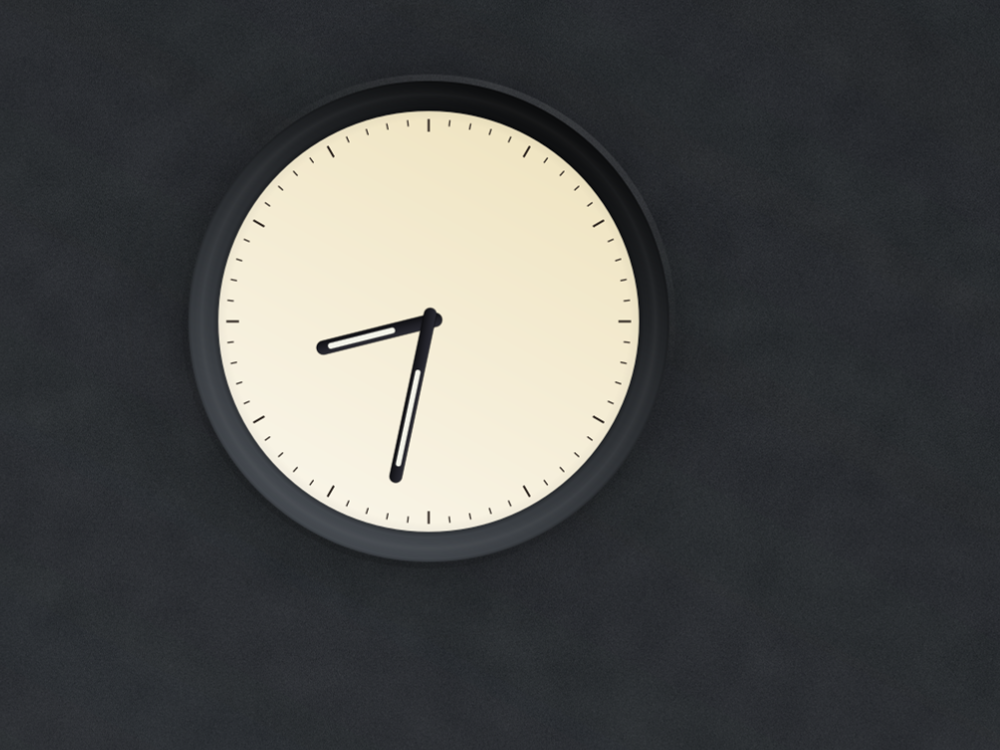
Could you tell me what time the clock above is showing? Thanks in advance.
8:32
